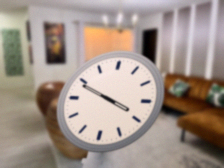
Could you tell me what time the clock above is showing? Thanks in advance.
3:49
